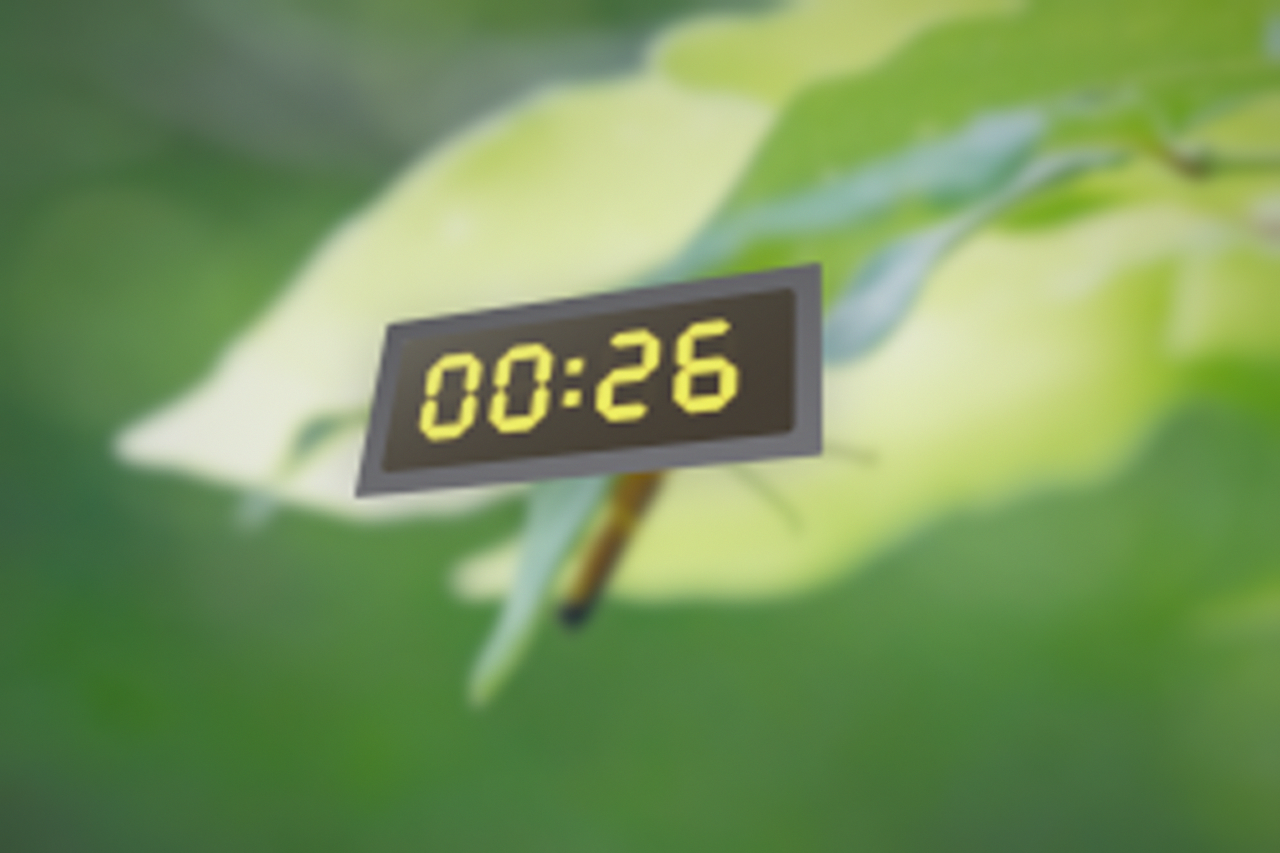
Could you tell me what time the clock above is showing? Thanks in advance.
0:26
